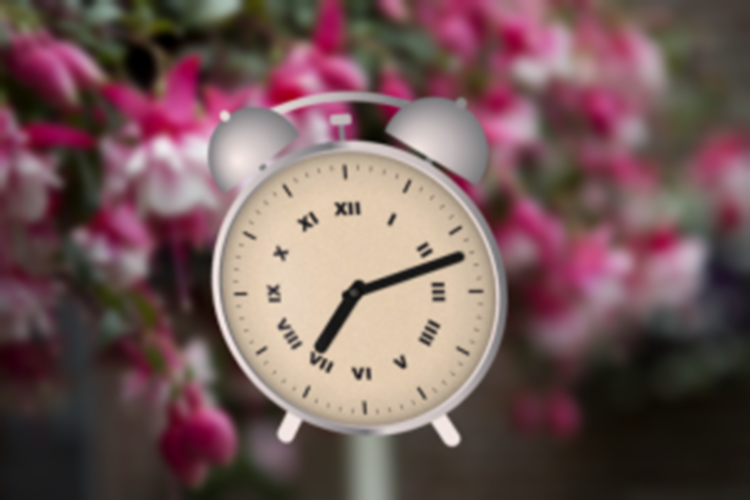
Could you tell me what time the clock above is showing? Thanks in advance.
7:12
